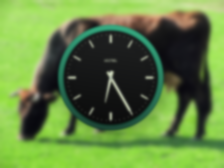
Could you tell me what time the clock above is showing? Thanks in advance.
6:25
